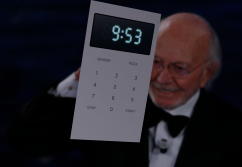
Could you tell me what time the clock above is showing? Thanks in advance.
9:53
